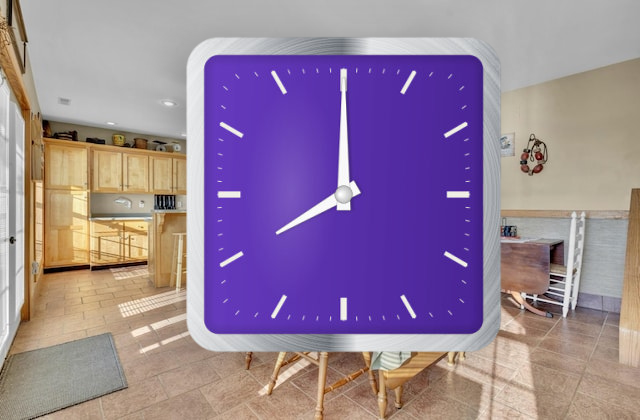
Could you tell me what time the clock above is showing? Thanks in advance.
8:00
